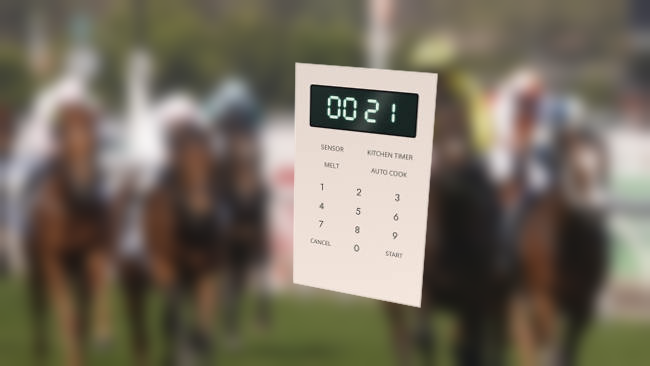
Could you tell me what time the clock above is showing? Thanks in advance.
0:21
